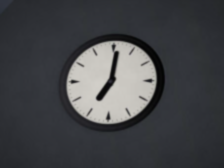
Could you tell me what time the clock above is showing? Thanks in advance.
7:01
